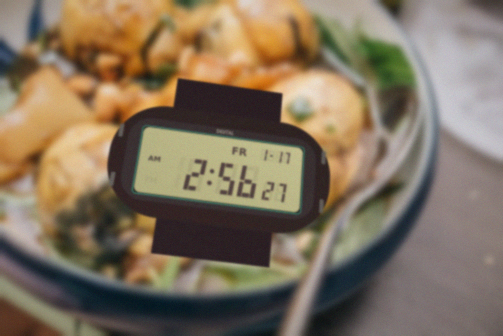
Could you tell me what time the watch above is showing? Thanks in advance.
2:56:27
